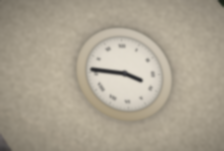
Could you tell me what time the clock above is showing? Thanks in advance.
3:46
